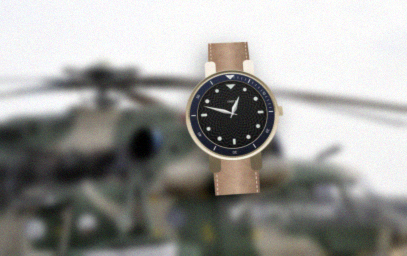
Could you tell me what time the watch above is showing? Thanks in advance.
12:48
